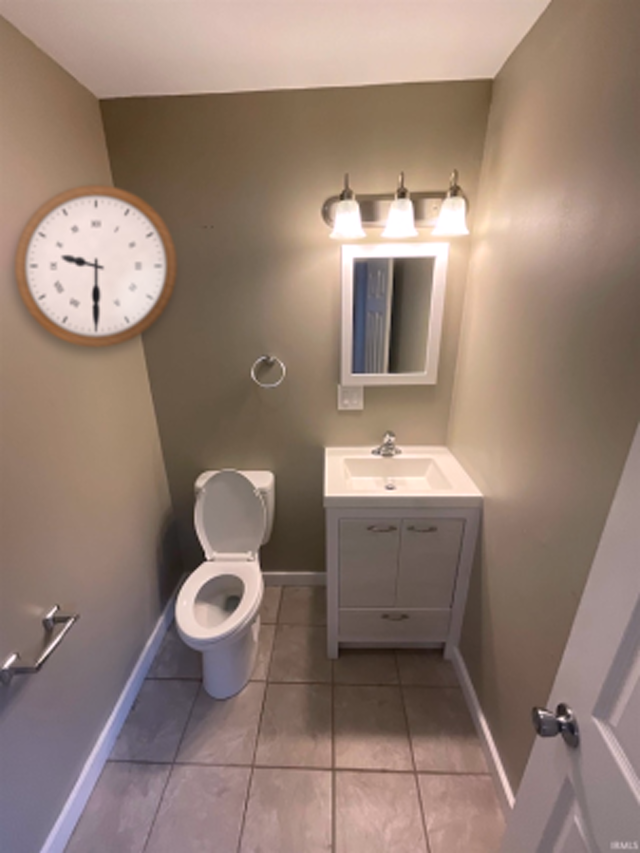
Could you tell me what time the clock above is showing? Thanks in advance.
9:30
